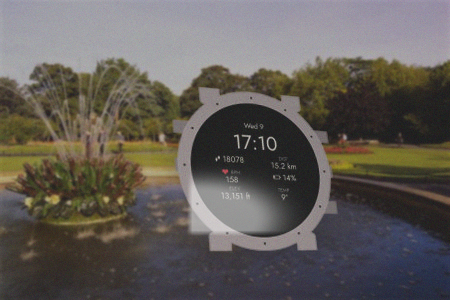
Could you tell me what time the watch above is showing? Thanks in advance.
17:10
